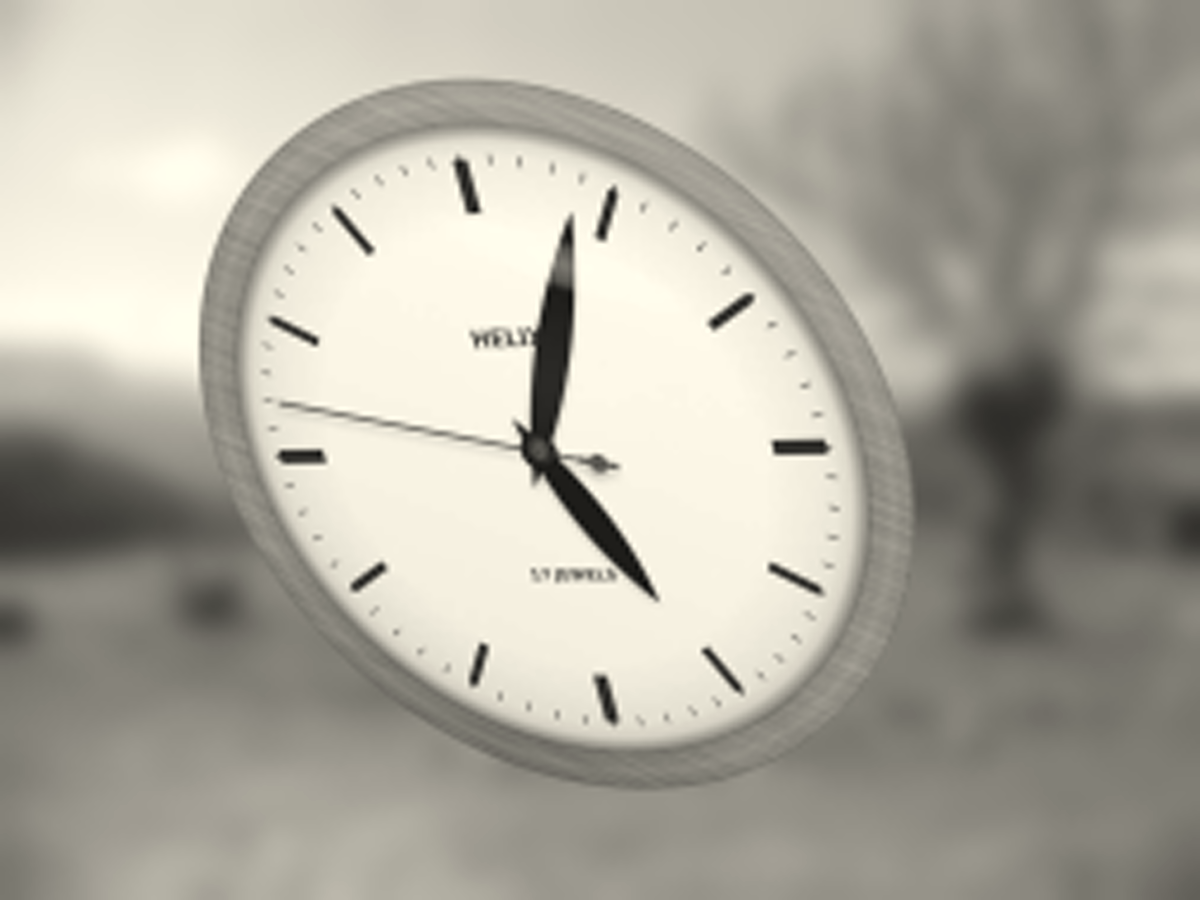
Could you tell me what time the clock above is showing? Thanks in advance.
5:03:47
